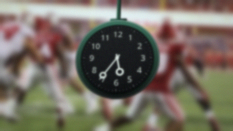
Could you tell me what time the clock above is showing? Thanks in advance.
5:36
